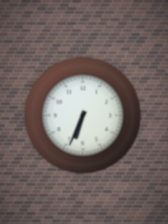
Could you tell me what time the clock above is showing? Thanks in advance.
6:34
